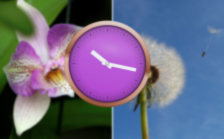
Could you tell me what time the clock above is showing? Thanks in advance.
10:17
